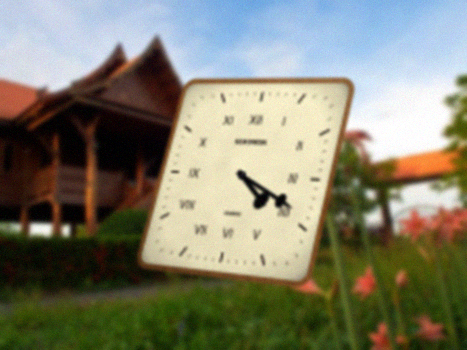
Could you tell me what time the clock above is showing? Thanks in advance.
4:19
